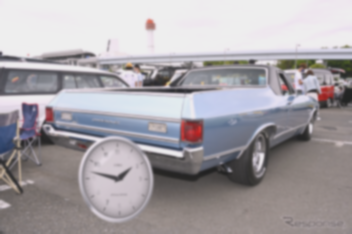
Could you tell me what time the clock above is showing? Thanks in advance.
1:47
